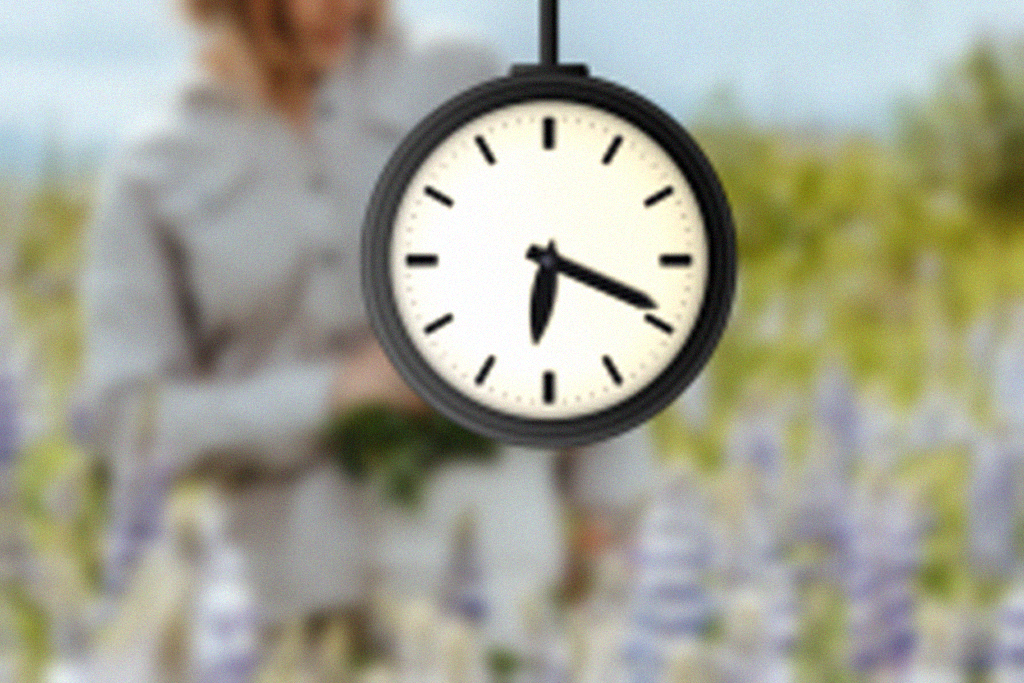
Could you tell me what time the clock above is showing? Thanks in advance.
6:19
